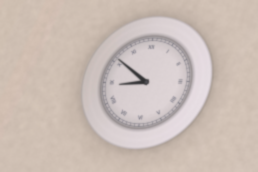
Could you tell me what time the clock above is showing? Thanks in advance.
8:51
